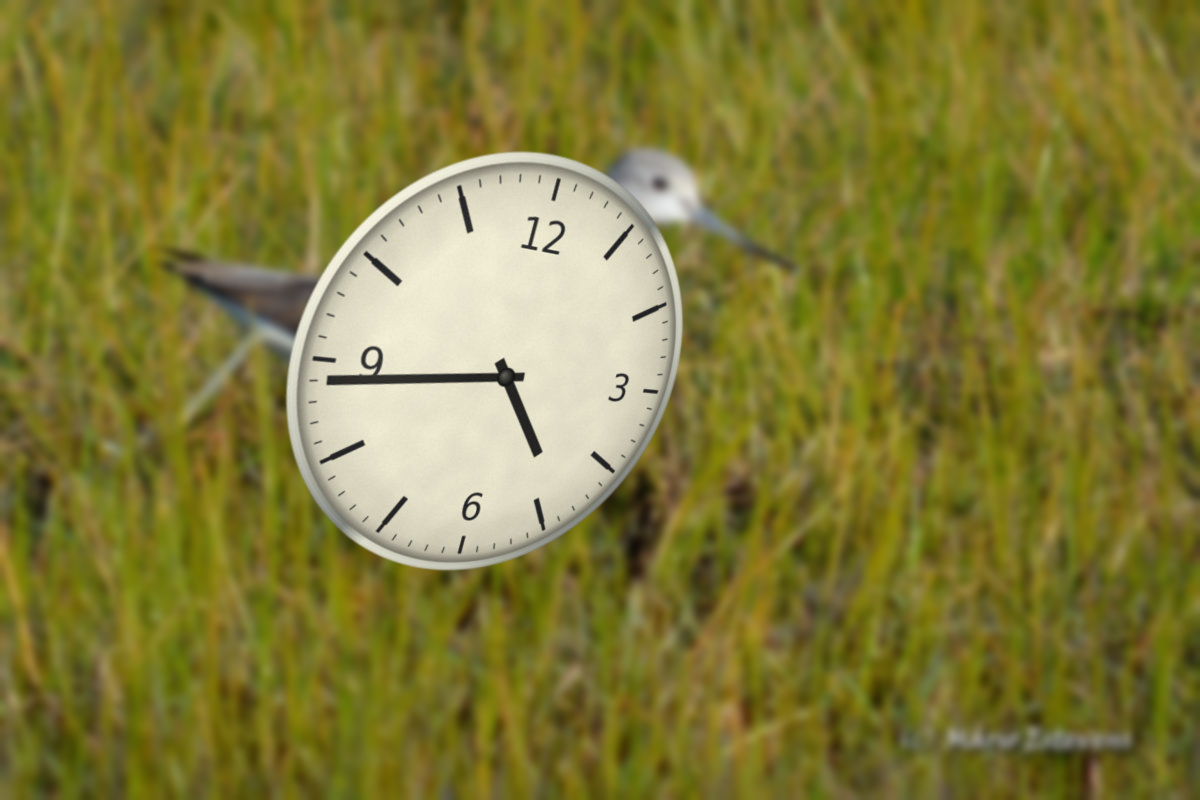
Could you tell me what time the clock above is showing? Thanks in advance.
4:44
